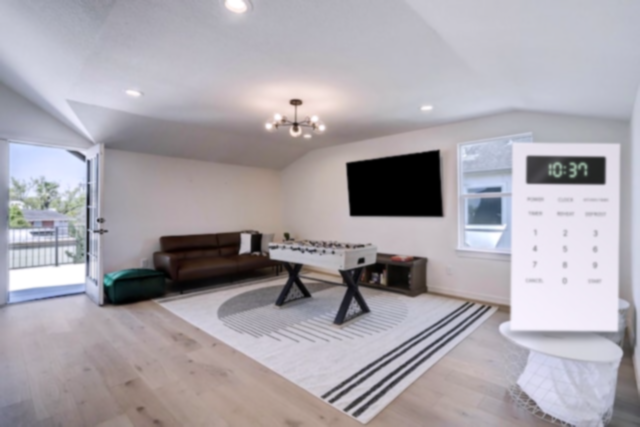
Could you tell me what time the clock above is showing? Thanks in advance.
10:37
